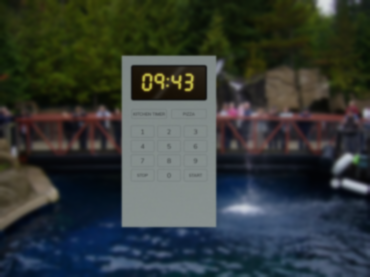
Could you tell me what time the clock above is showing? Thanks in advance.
9:43
